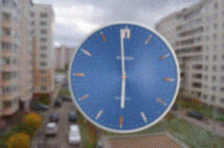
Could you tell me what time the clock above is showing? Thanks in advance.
5:59
